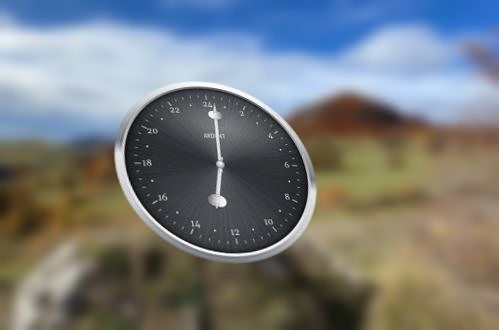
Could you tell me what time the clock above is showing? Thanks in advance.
13:01
